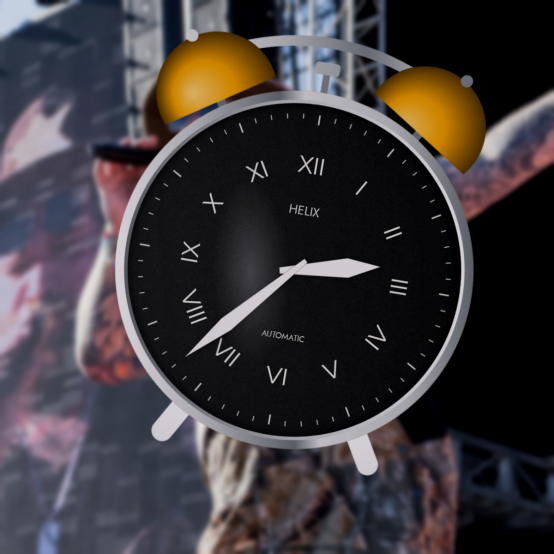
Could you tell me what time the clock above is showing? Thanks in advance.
2:37
